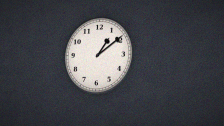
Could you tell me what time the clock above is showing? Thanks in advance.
1:09
